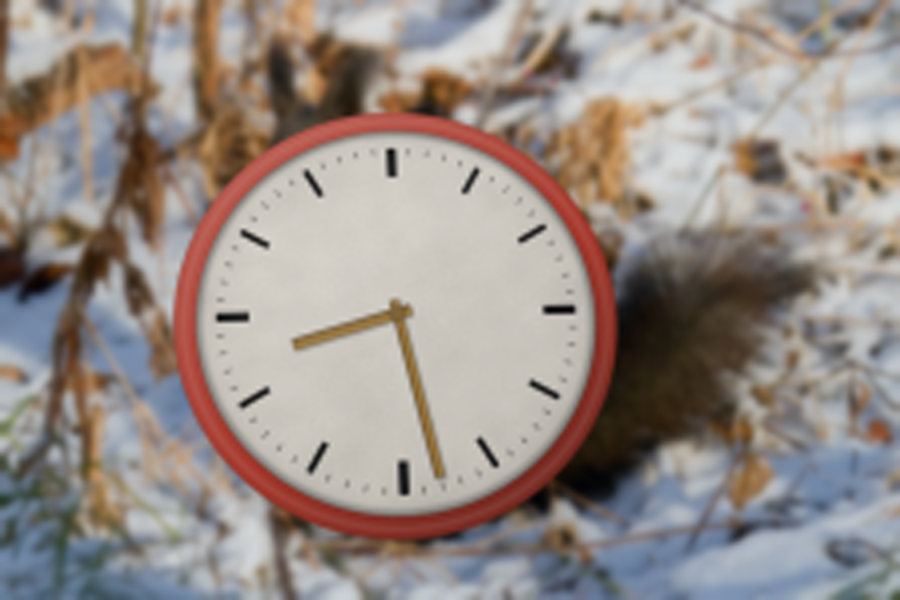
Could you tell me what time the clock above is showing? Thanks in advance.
8:28
